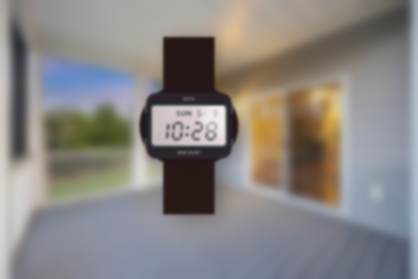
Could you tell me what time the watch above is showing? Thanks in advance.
10:28
